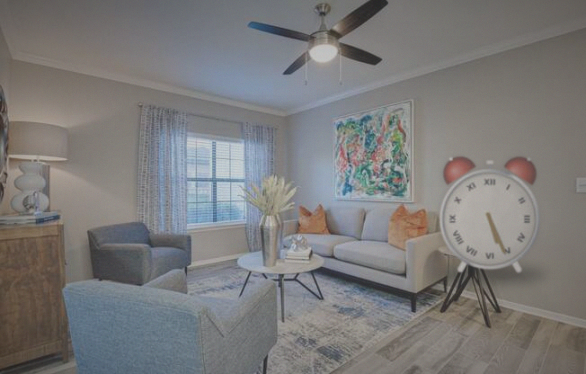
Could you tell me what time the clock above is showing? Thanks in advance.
5:26
